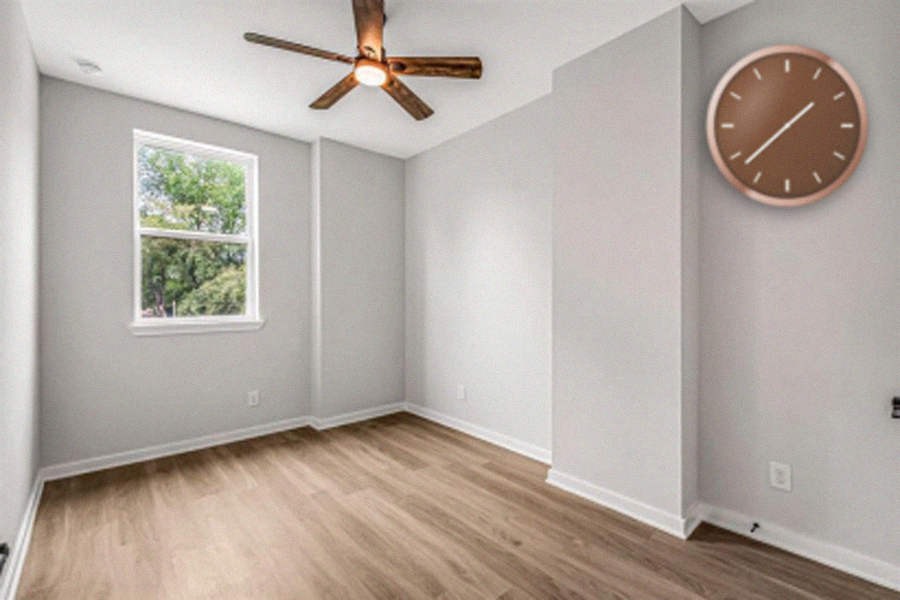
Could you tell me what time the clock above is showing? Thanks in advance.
1:38
